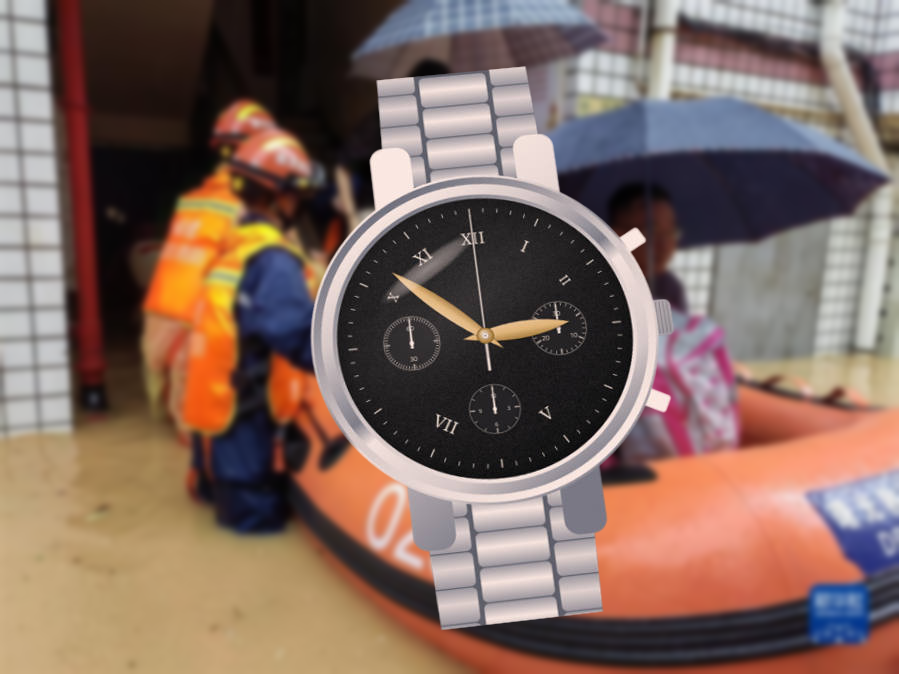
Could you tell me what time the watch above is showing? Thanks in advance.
2:52
